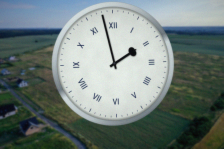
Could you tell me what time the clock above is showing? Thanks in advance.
1:58
